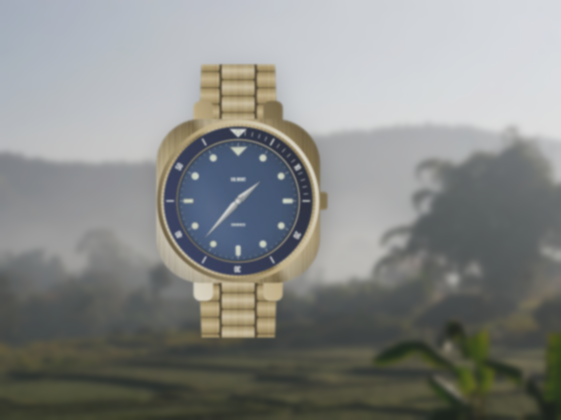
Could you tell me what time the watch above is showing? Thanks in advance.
1:37
